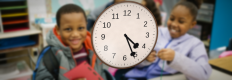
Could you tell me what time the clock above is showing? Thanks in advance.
4:26
